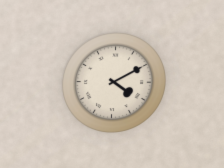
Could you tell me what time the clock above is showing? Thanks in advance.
4:10
